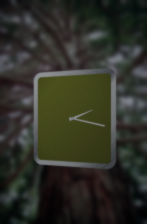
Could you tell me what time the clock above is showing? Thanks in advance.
2:17
